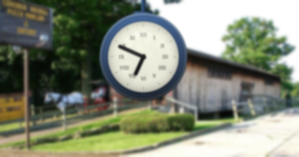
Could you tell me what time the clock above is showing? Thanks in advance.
6:49
